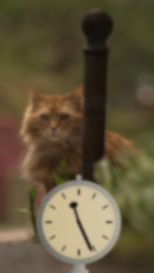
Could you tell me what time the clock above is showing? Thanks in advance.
11:26
